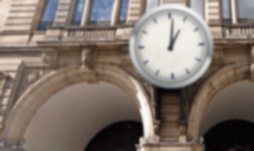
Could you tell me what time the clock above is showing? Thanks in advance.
1:01
